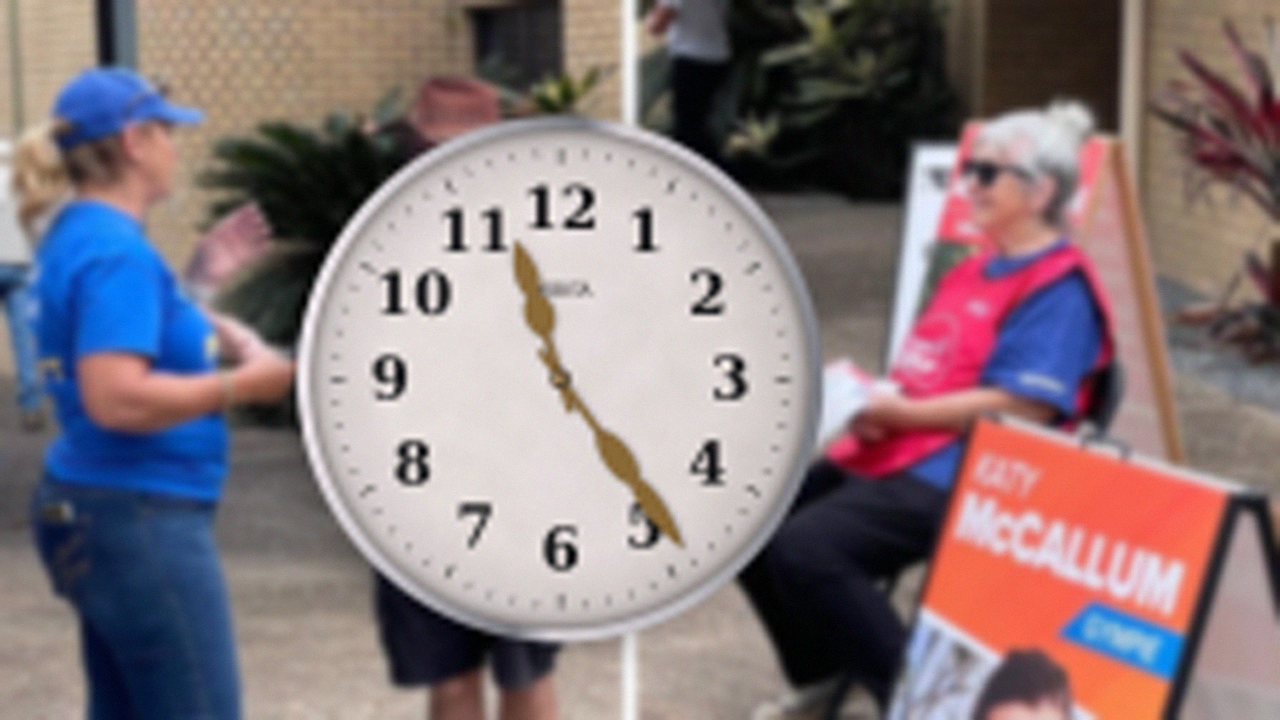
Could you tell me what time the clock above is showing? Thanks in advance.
11:24
